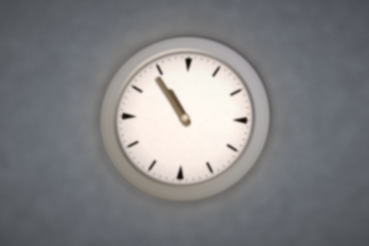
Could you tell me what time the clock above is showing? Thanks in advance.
10:54
